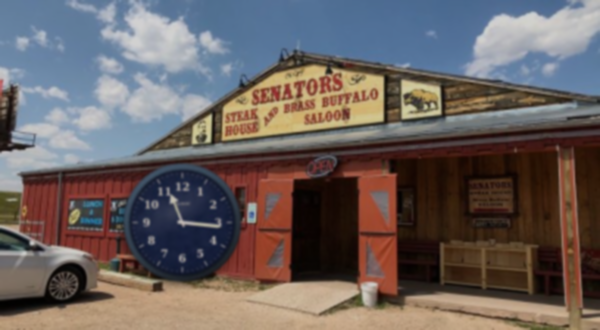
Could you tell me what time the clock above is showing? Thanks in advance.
11:16
